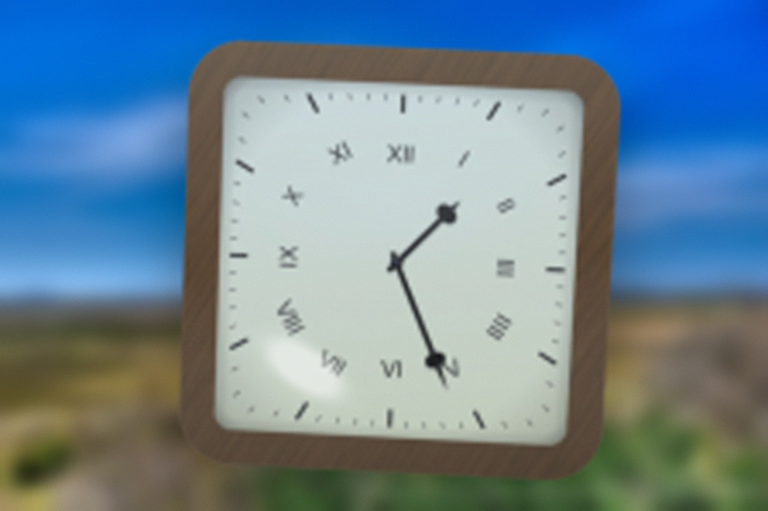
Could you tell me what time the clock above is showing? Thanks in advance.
1:26
